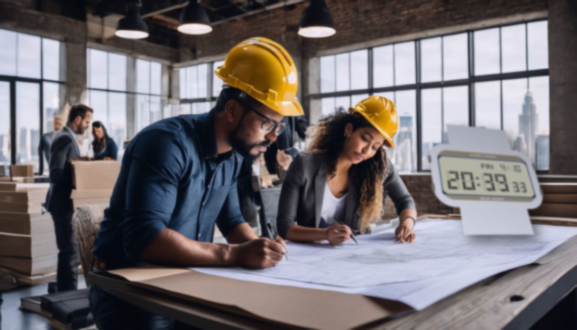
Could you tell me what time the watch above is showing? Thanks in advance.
20:39
